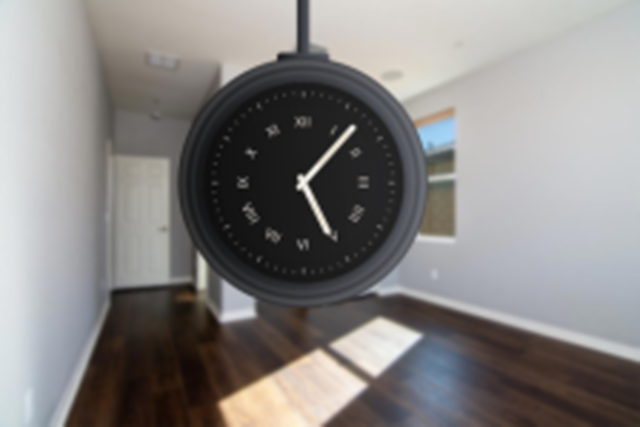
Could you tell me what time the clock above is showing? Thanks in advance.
5:07
